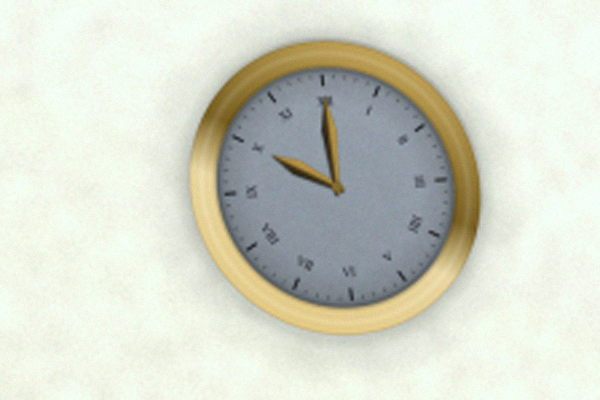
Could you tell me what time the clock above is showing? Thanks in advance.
10:00
